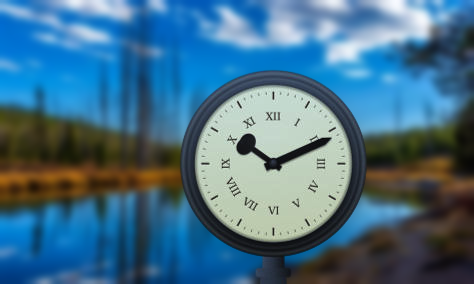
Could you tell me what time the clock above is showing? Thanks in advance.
10:11
